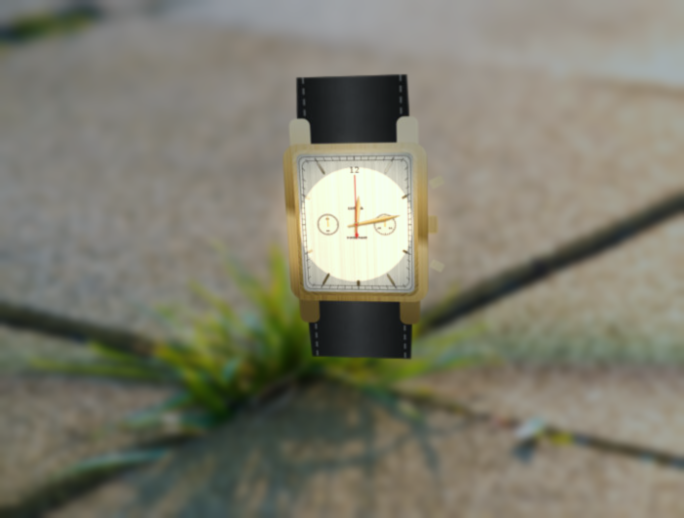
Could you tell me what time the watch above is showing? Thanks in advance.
12:13
